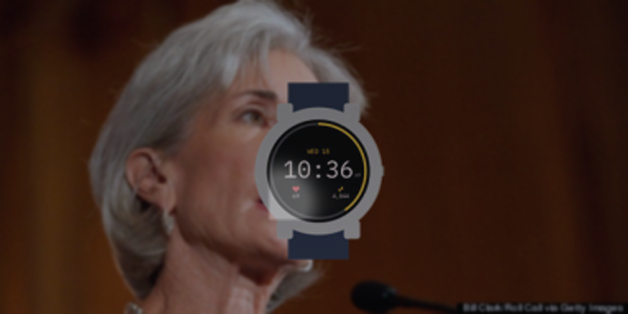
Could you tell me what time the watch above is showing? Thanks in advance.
10:36
